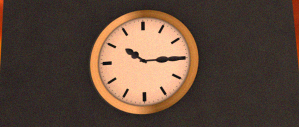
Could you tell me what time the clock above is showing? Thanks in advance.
10:15
